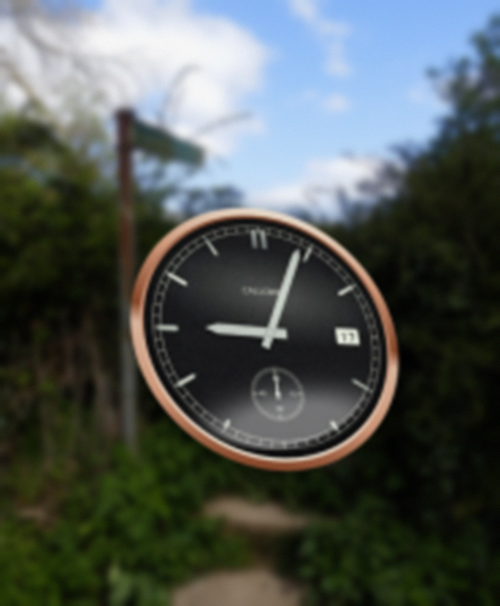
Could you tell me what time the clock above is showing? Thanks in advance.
9:04
